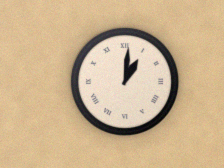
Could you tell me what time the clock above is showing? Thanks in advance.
1:01
